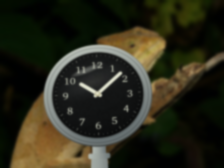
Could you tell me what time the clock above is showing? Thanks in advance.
10:08
